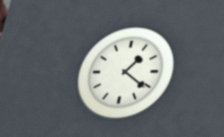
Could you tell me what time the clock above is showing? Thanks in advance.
1:21
